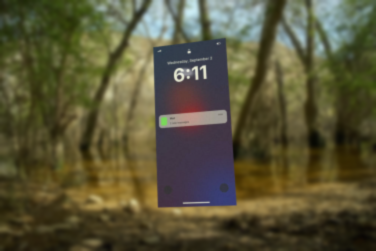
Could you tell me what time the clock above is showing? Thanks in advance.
6:11
